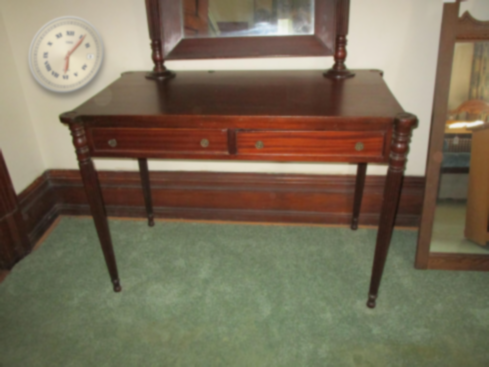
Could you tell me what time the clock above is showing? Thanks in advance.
6:06
